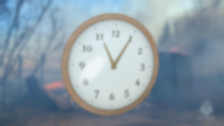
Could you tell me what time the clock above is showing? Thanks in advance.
11:05
